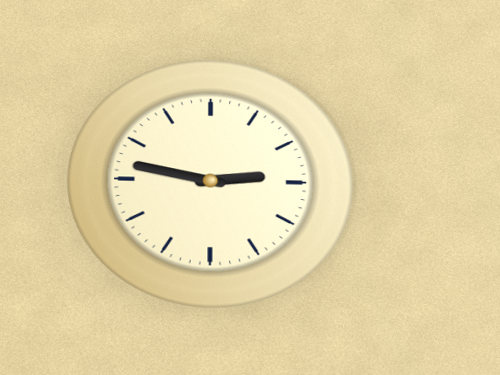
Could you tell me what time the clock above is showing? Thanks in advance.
2:47
